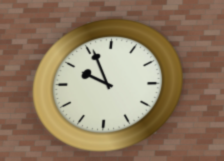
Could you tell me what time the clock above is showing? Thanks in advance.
9:56
